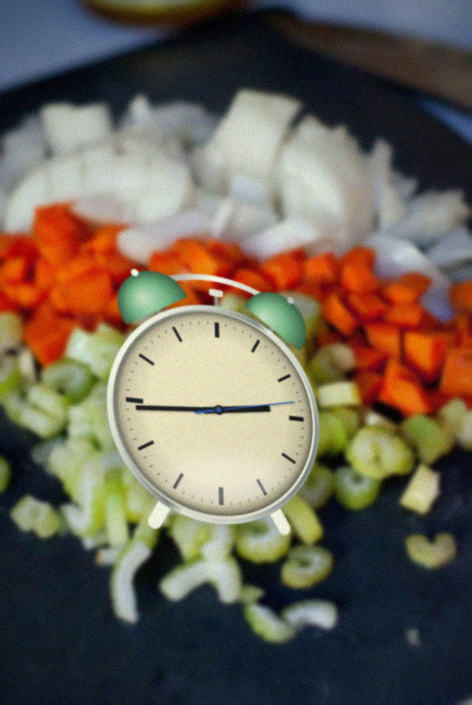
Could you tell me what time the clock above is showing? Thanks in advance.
2:44:13
